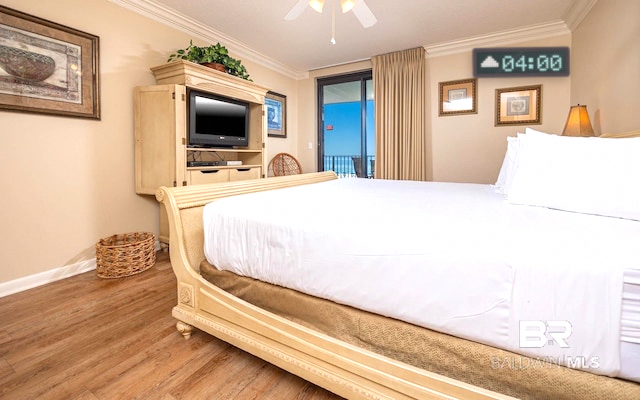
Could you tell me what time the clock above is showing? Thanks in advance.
4:00
